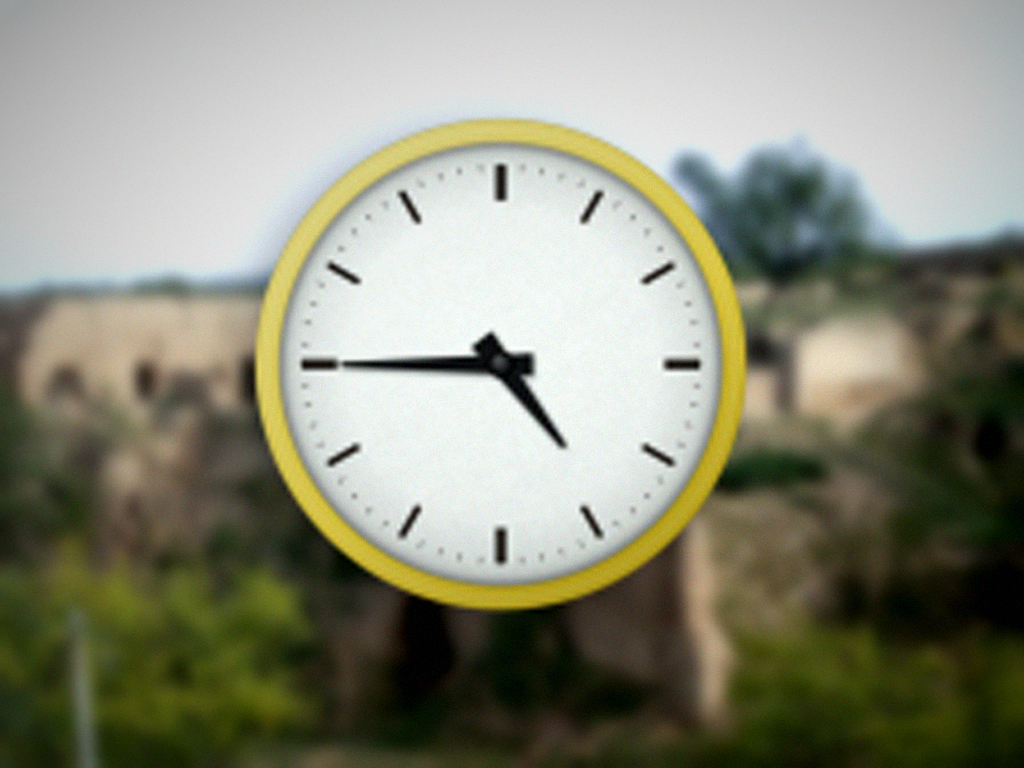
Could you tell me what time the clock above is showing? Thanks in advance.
4:45
